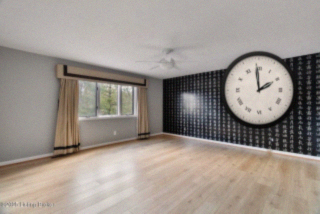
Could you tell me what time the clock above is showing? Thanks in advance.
1:59
